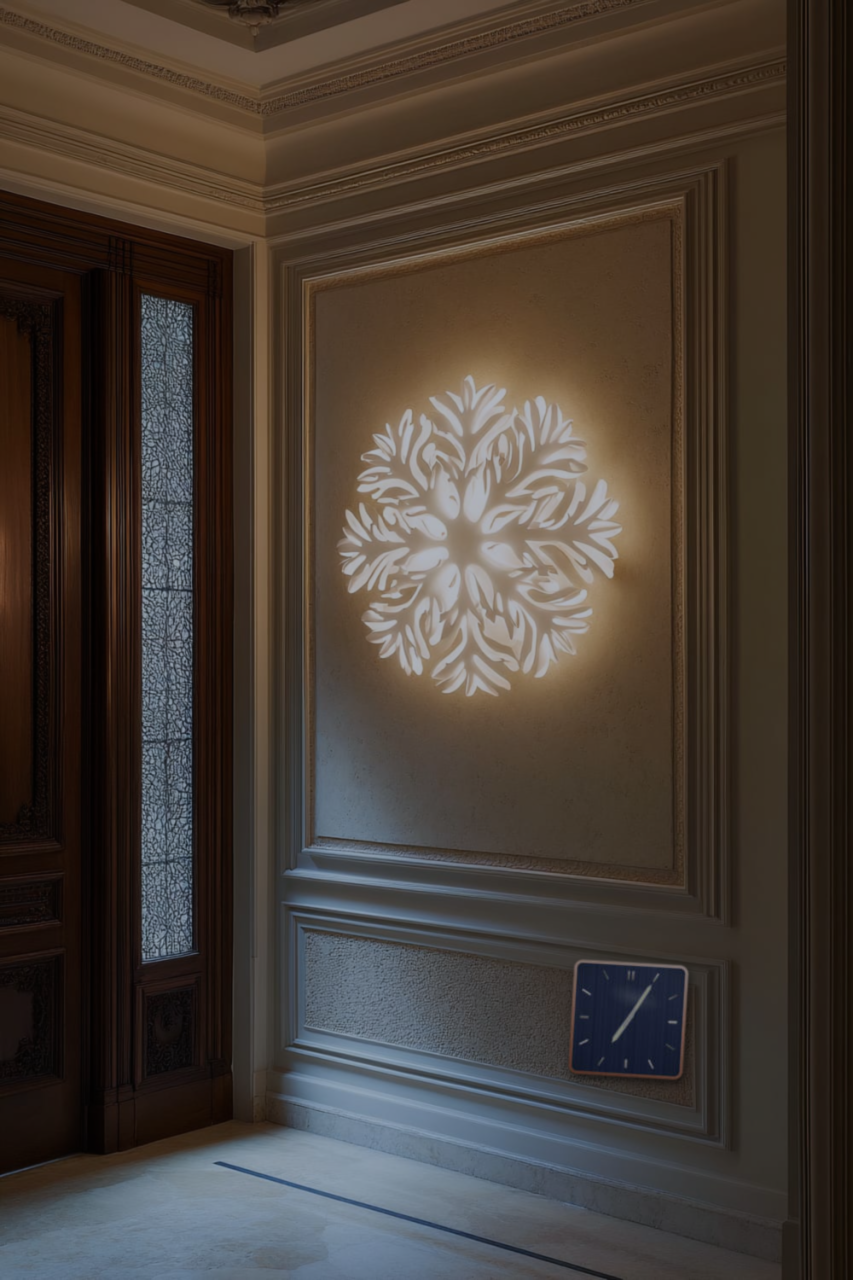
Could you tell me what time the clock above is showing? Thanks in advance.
7:05
